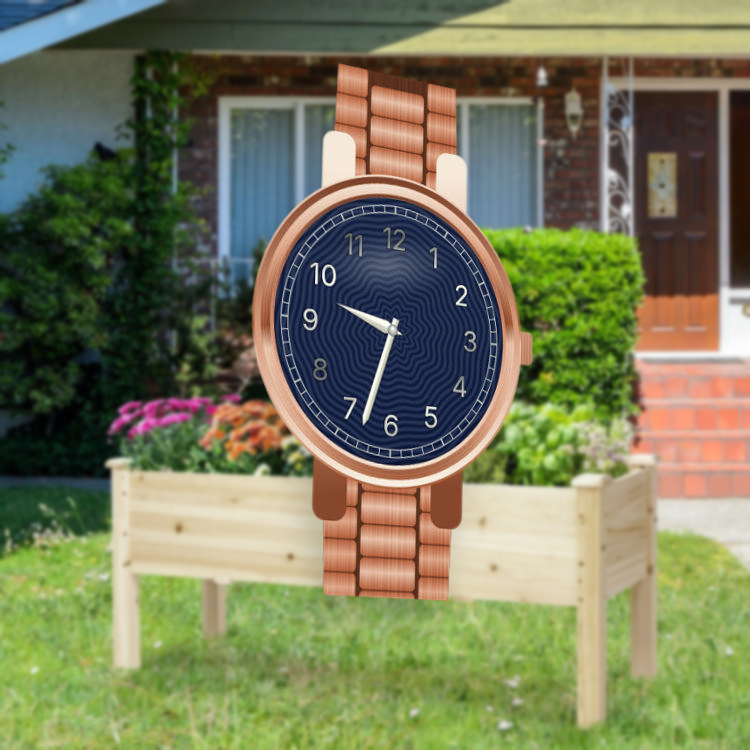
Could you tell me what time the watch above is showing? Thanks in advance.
9:33
